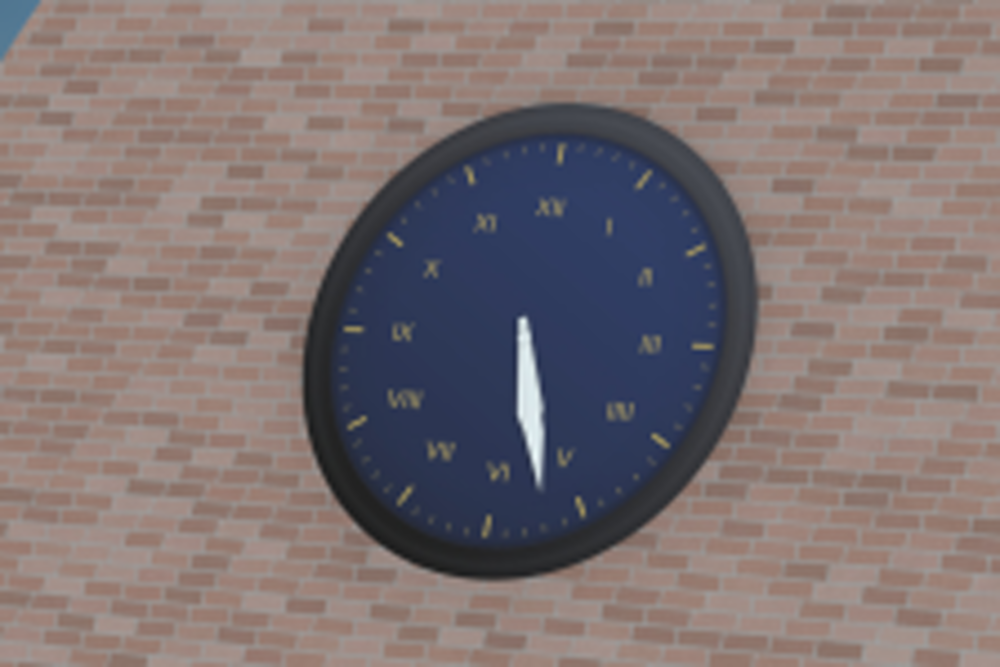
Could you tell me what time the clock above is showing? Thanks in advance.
5:27
